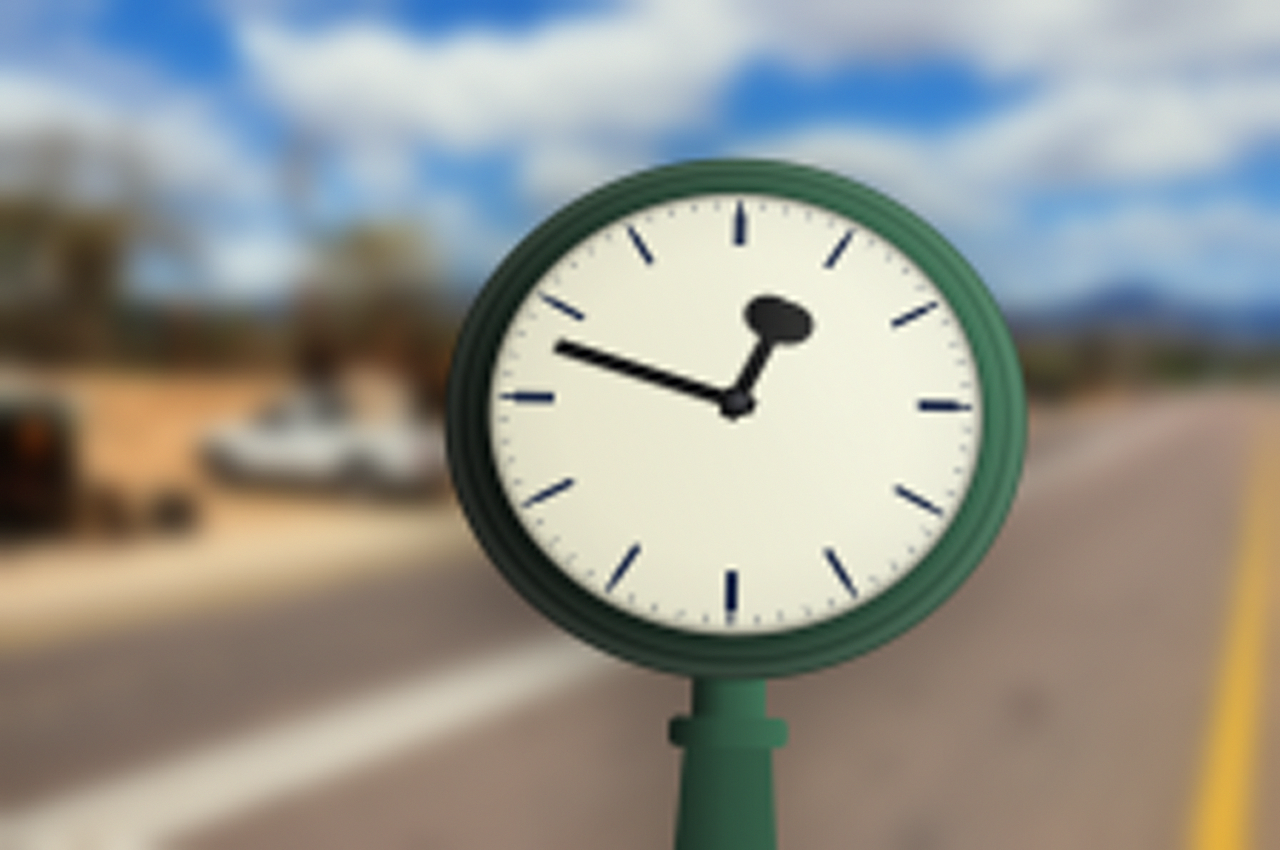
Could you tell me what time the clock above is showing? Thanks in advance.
12:48
